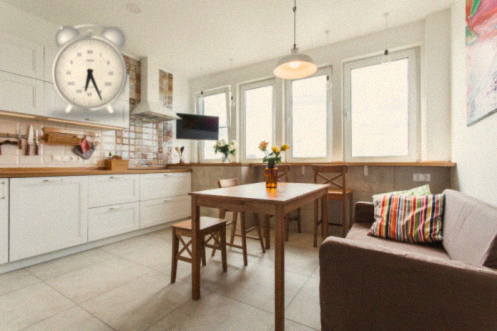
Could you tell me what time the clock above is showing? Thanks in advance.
6:26
